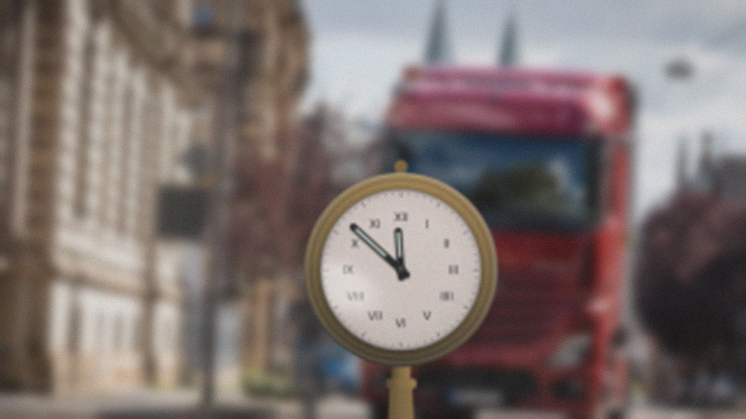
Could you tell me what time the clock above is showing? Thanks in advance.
11:52
